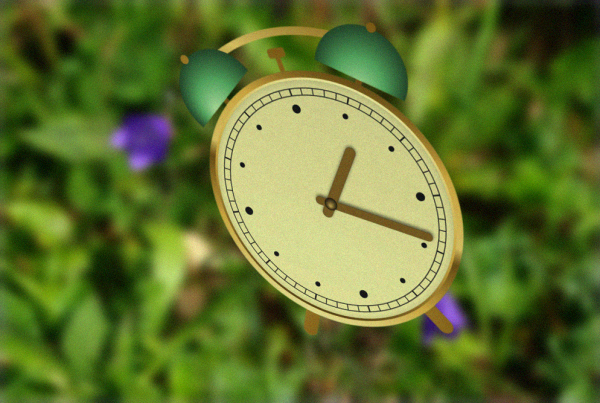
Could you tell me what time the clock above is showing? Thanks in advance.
1:19
